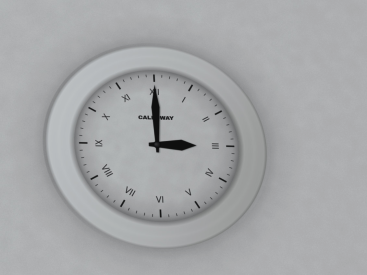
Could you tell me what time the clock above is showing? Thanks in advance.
3:00
